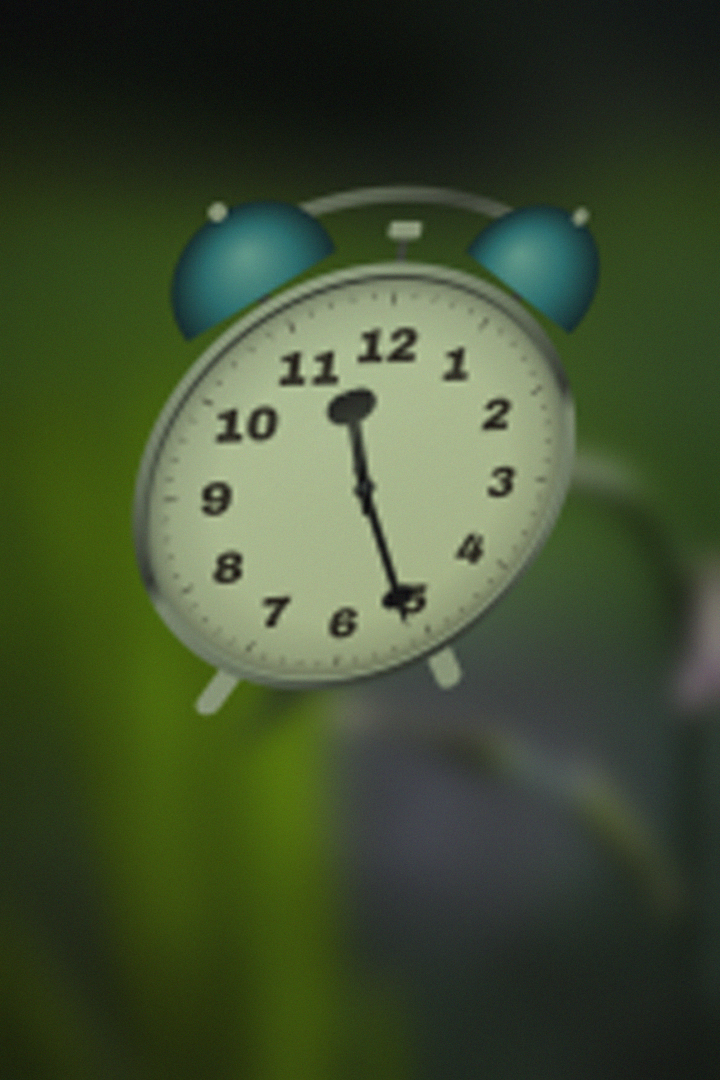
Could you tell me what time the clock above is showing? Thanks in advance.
11:26
